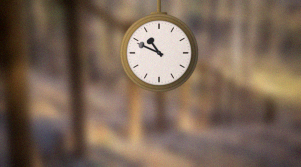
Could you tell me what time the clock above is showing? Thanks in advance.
10:49
